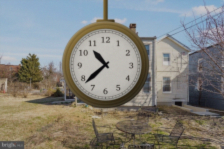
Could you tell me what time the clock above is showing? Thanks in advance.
10:38
